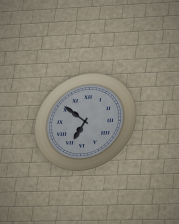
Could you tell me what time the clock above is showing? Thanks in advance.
6:51
